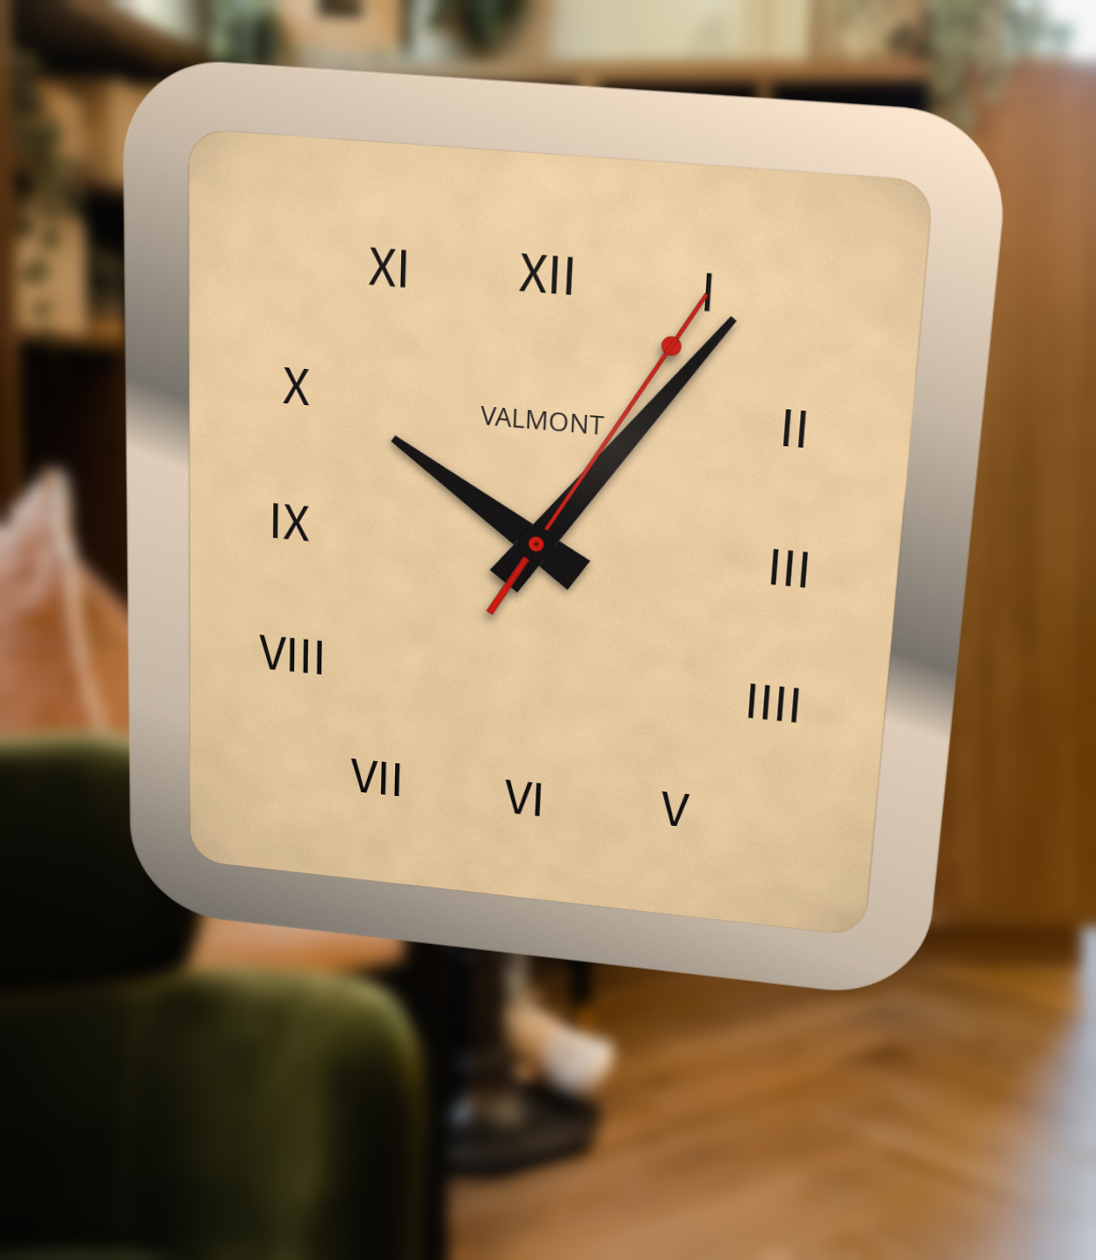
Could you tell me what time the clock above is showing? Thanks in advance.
10:06:05
